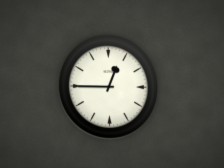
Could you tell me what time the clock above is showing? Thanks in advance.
12:45
